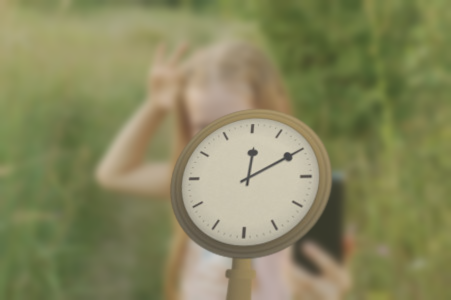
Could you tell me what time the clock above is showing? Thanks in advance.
12:10
